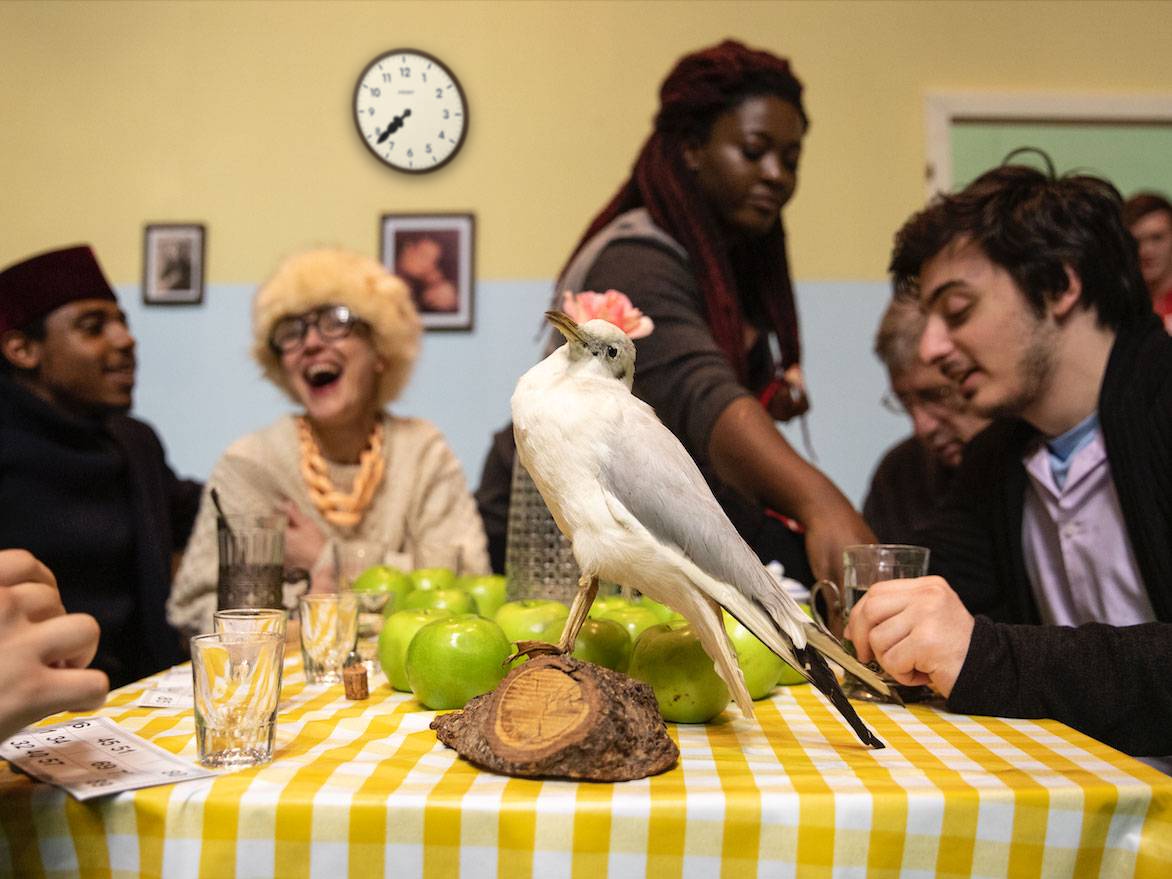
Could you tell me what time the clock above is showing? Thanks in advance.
7:38
